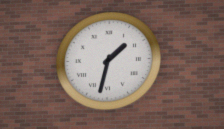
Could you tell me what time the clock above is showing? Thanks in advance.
1:32
